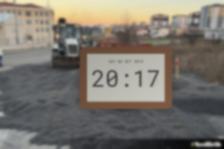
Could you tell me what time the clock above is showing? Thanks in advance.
20:17
